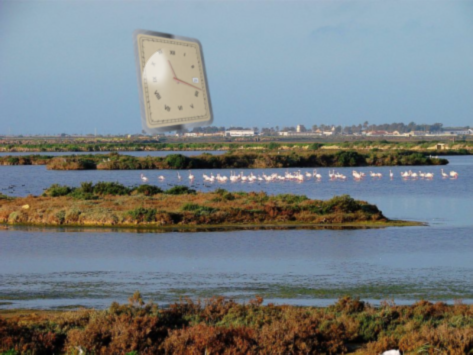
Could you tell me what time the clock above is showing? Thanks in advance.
11:18
